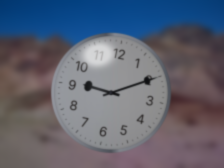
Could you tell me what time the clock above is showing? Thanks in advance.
9:10
